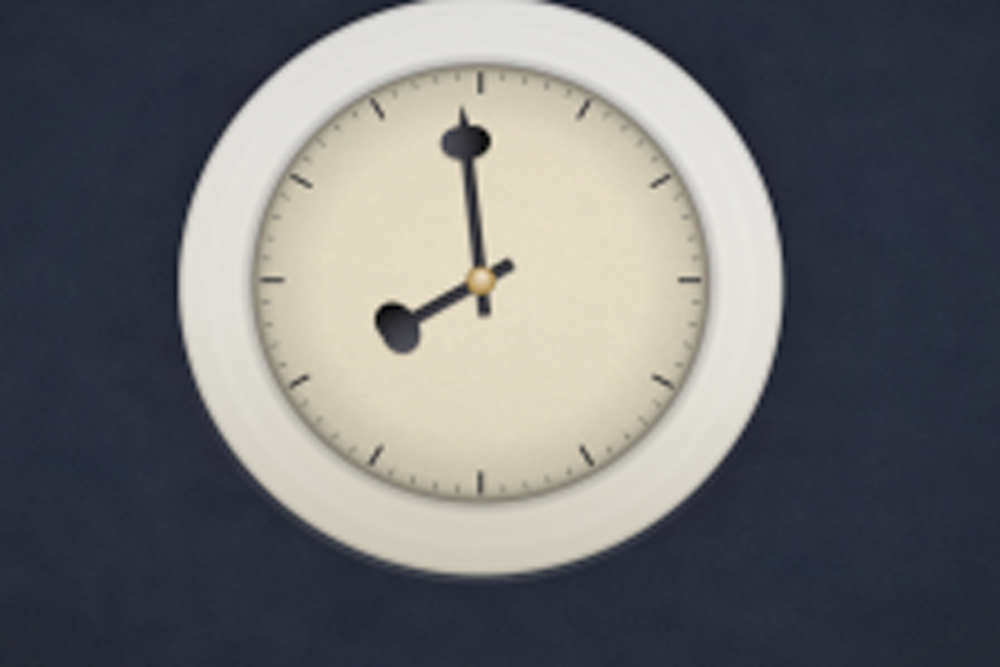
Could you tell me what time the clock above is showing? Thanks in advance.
7:59
